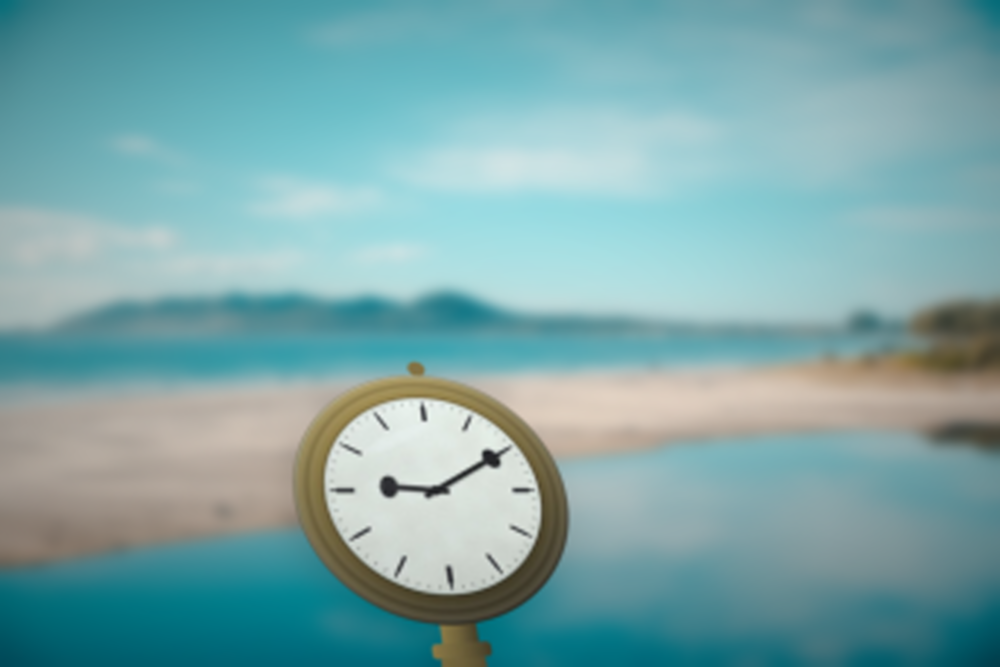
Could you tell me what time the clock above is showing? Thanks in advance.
9:10
